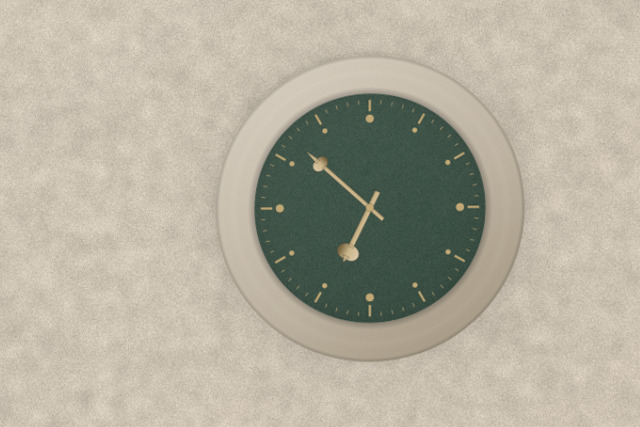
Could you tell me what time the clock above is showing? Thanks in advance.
6:52
